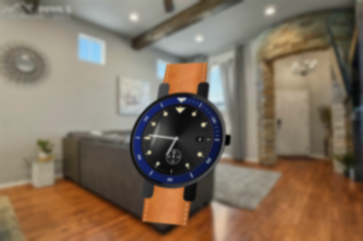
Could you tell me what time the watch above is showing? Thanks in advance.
6:46
